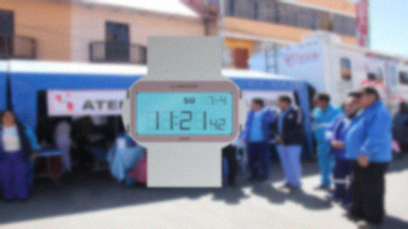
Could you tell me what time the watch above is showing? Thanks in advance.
11:21
